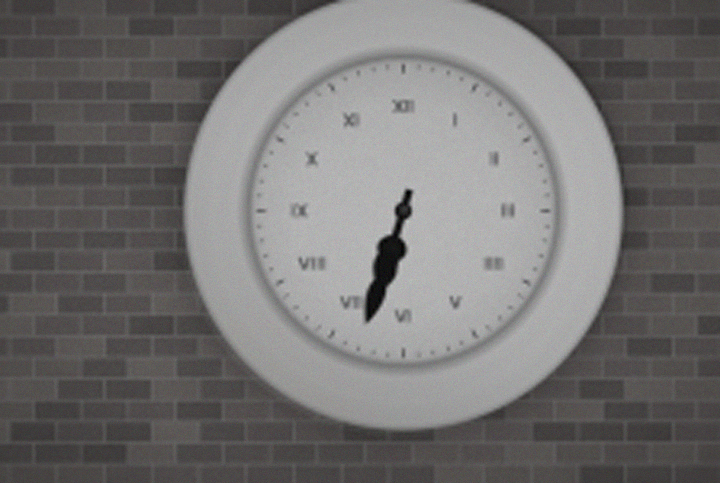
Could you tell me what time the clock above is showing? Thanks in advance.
6:33
